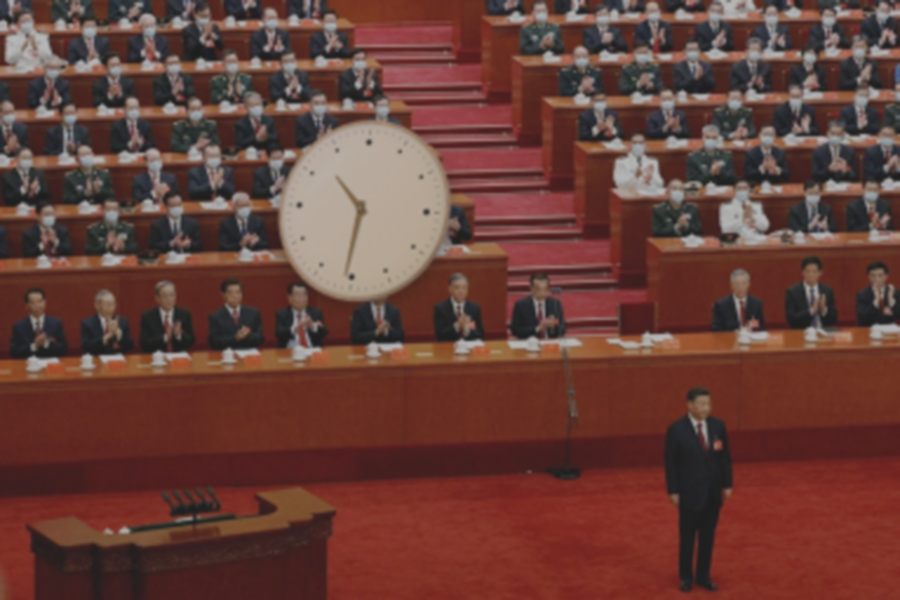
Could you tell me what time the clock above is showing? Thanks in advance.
10:31
